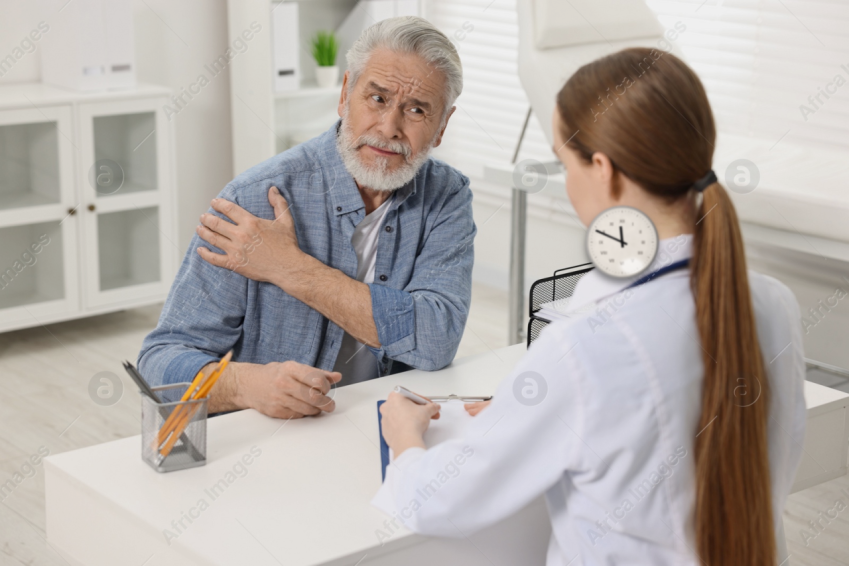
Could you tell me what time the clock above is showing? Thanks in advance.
11:49
